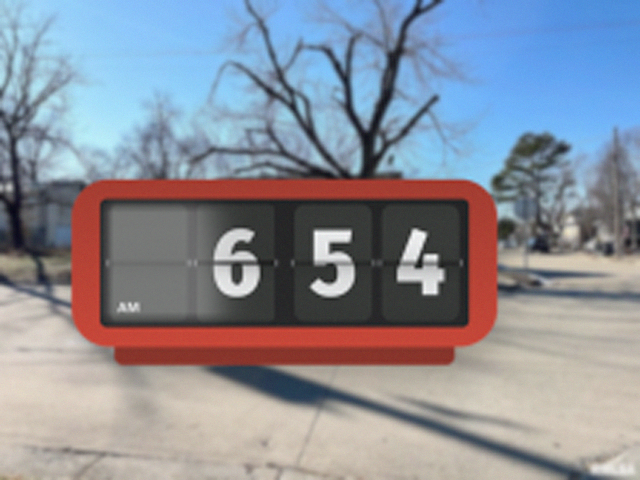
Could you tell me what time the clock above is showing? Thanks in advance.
6:54
